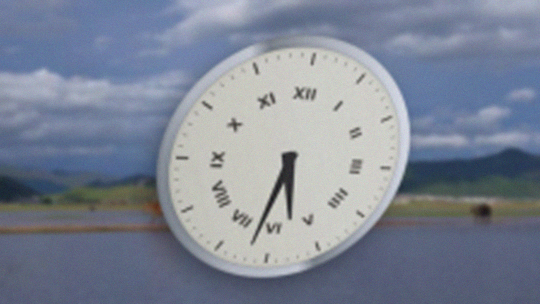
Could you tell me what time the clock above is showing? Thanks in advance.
5:32
